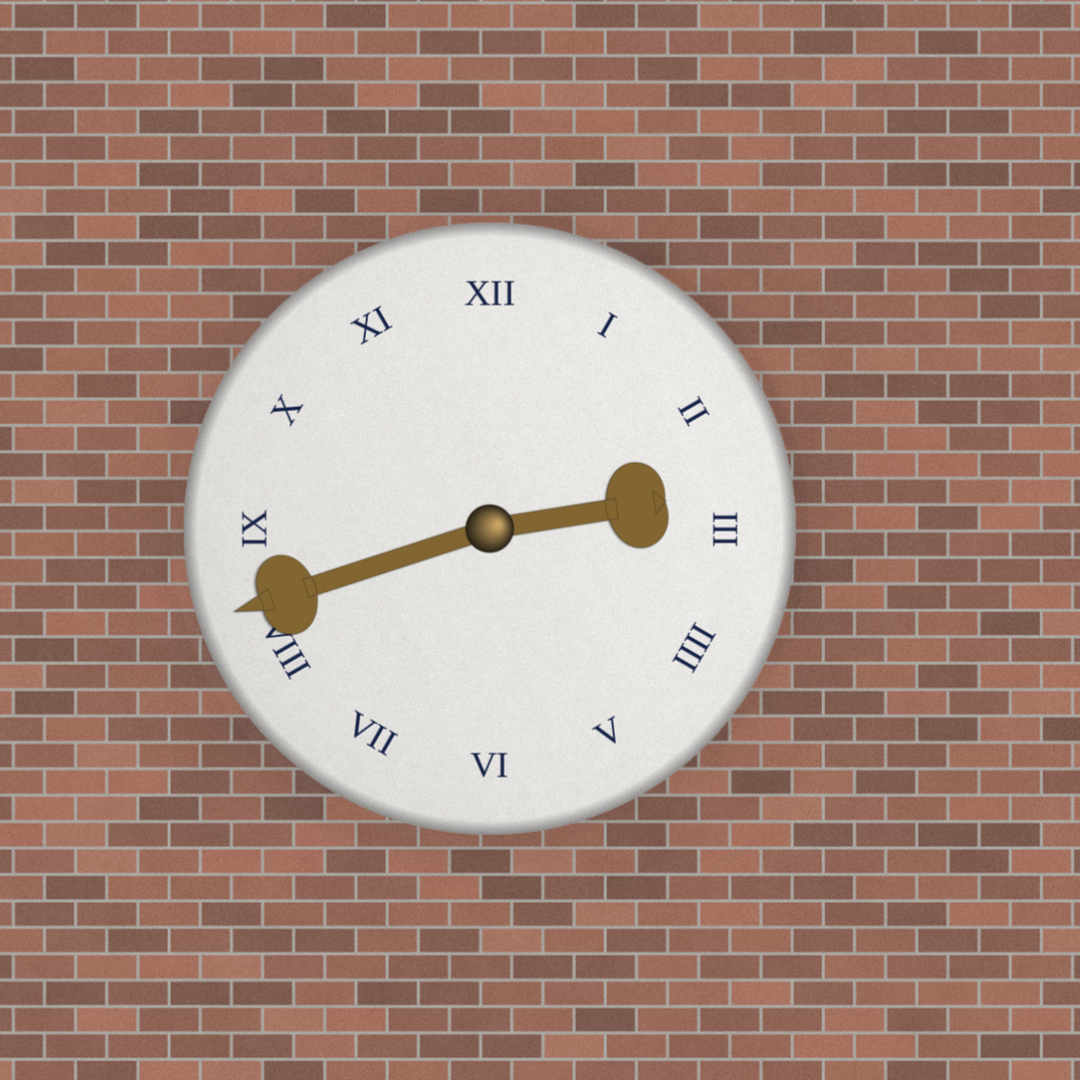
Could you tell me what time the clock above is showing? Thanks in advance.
2:42
